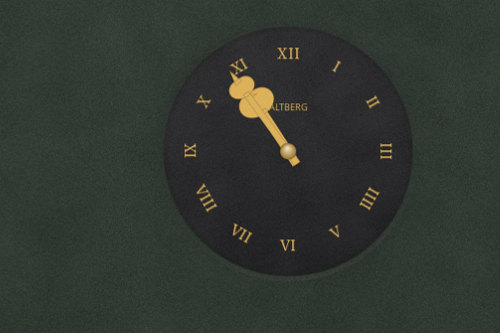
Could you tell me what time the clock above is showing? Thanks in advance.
10:54
